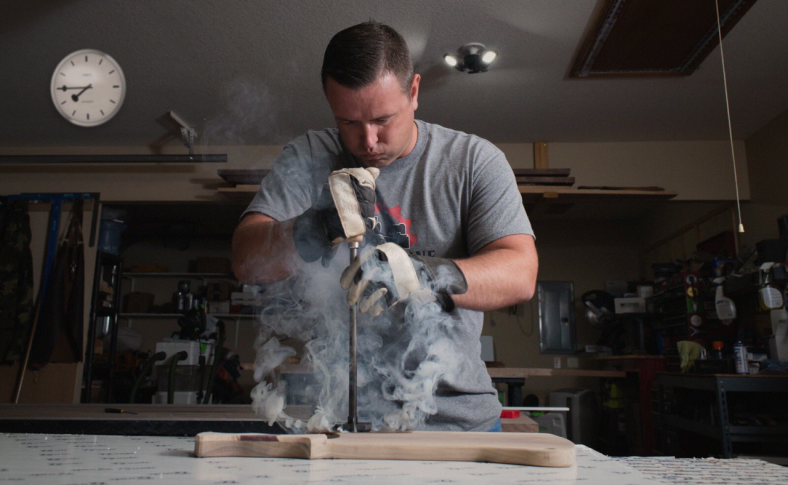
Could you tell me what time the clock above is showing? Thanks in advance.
7:45
